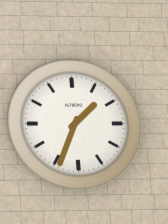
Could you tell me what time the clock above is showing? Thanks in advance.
1:34
